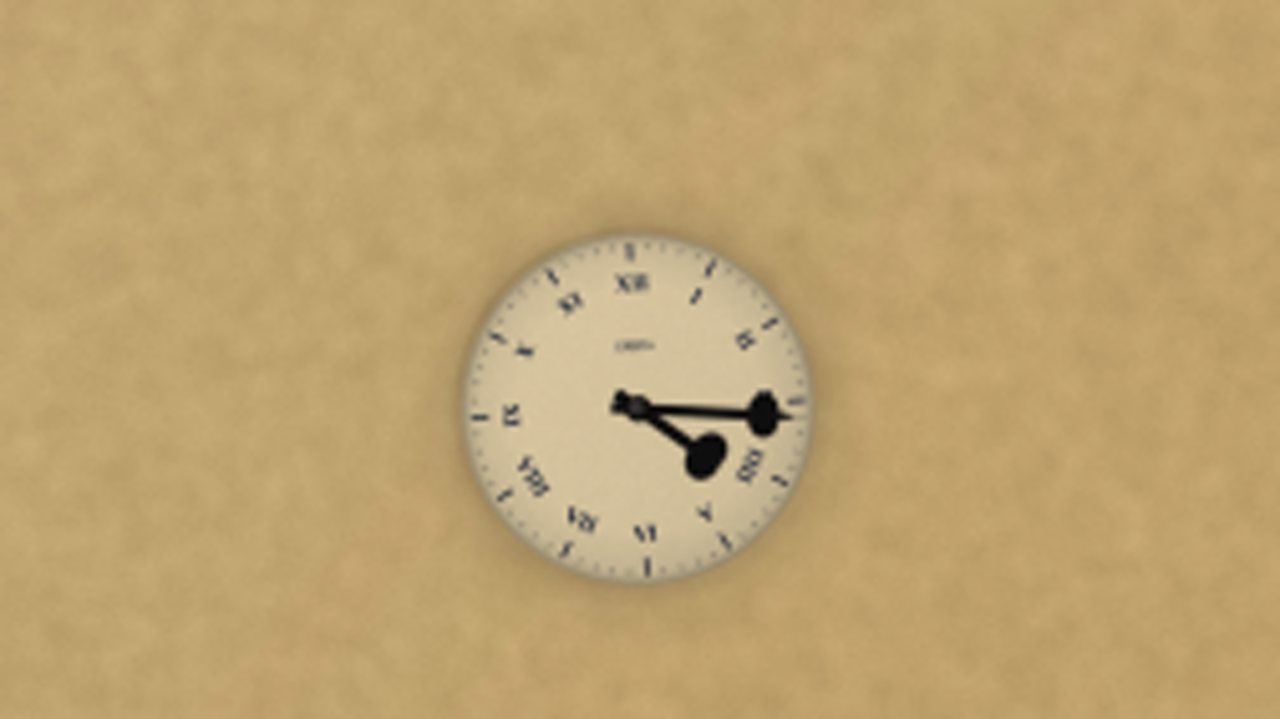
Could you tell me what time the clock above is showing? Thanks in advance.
4:16
